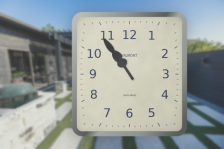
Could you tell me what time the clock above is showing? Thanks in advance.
10:54
